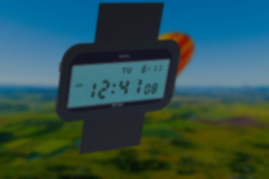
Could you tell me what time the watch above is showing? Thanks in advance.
12:41:08
